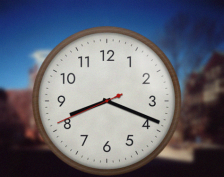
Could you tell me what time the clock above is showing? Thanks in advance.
8:18:41
